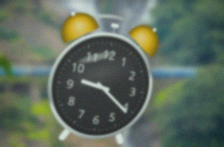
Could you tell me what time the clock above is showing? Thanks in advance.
9:21
